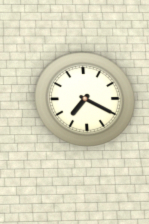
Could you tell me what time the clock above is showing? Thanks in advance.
7:20
